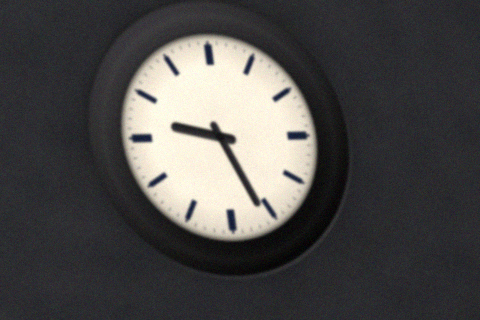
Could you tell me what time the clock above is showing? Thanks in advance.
9:26
